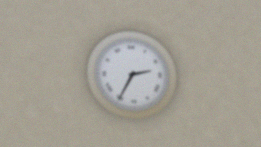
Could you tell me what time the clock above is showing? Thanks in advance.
2:35
